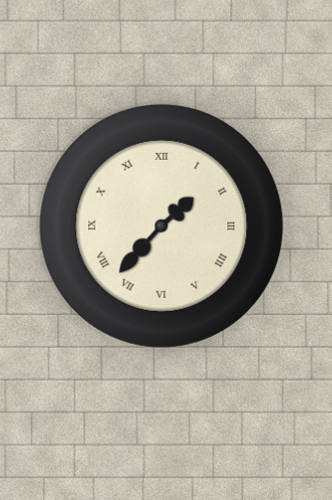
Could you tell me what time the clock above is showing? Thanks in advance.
1:37
